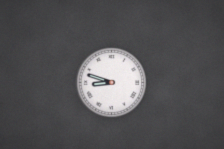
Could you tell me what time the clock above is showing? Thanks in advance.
8:48
